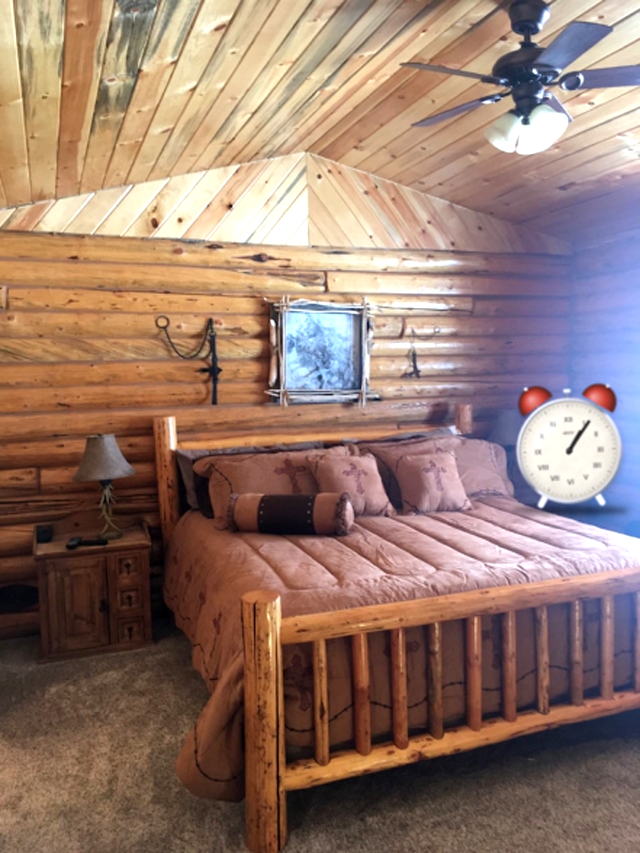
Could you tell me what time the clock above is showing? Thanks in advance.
1:06
